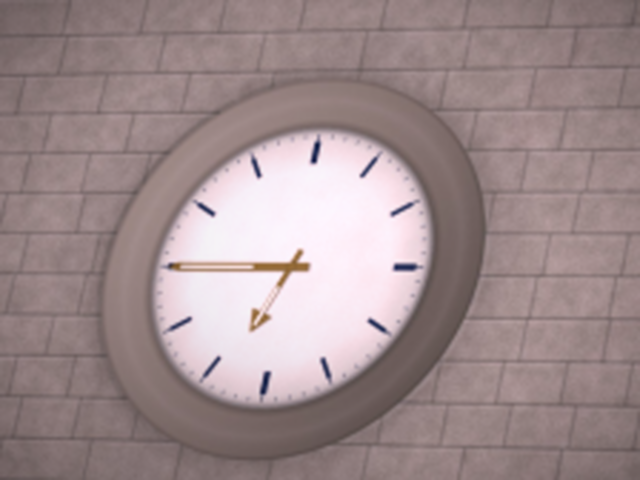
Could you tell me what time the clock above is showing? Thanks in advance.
6:45
